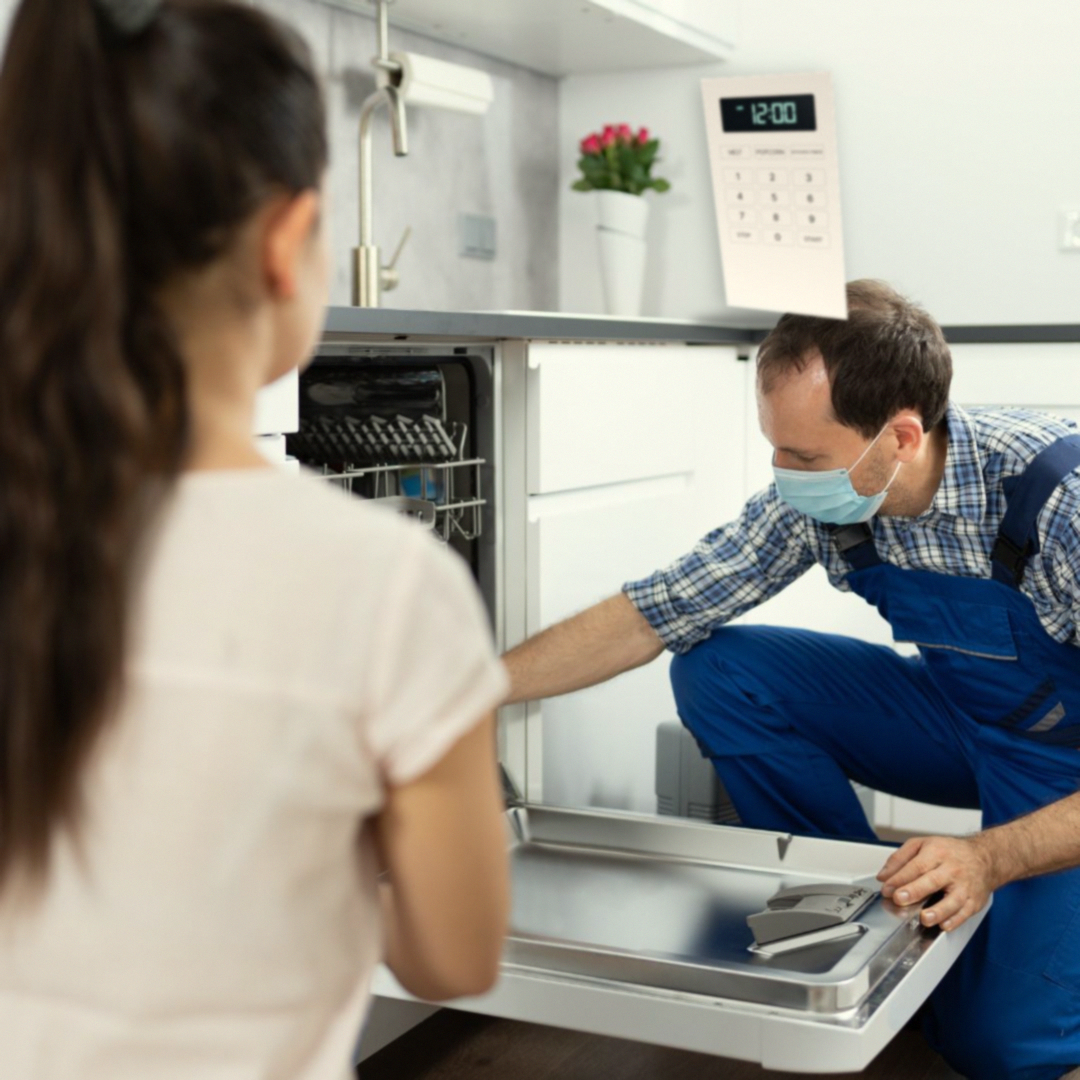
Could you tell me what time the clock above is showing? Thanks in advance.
12:00
